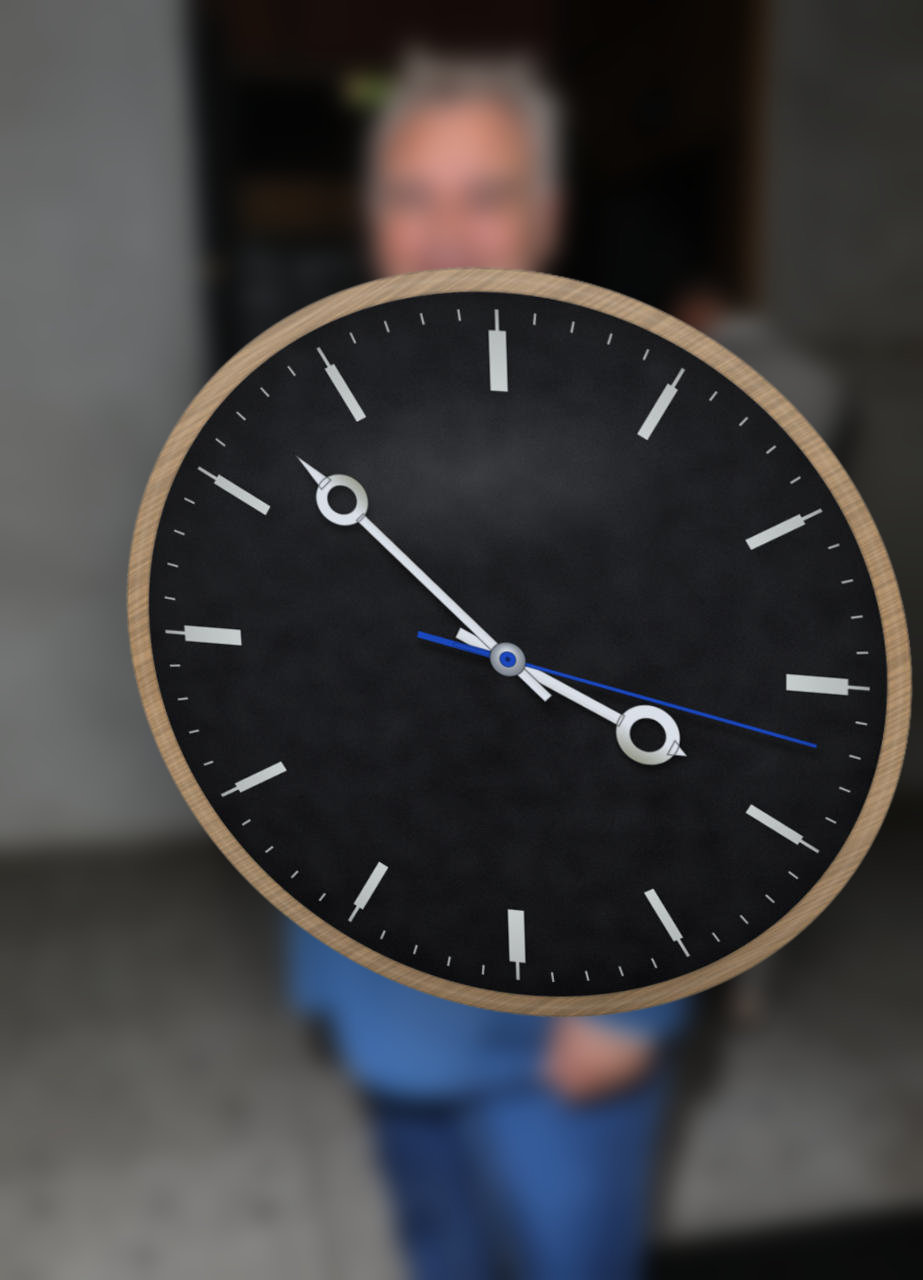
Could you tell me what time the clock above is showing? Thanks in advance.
3:52:17
